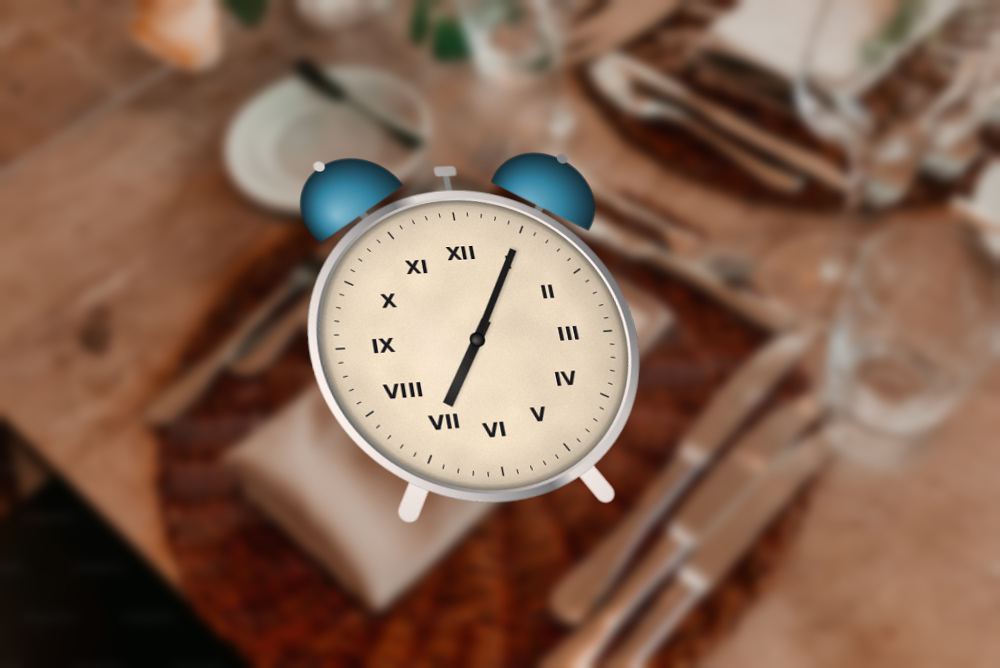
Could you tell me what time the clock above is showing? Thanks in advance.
7:05
